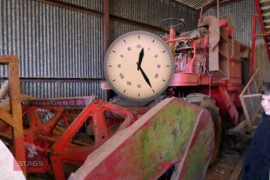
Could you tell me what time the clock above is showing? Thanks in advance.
12:25
